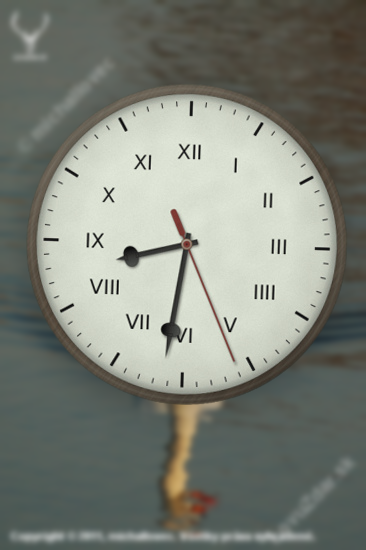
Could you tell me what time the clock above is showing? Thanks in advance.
8:31:26
